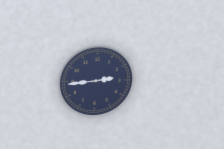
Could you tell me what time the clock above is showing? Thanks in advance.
2:44
